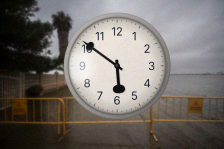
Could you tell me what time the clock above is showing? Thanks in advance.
5:51
